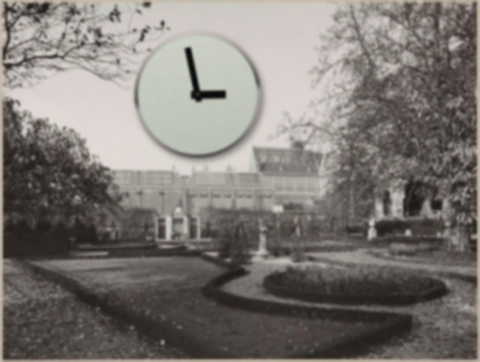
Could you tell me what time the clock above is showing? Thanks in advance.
2:58
